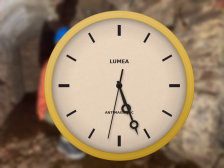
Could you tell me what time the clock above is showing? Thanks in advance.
5:26:32
